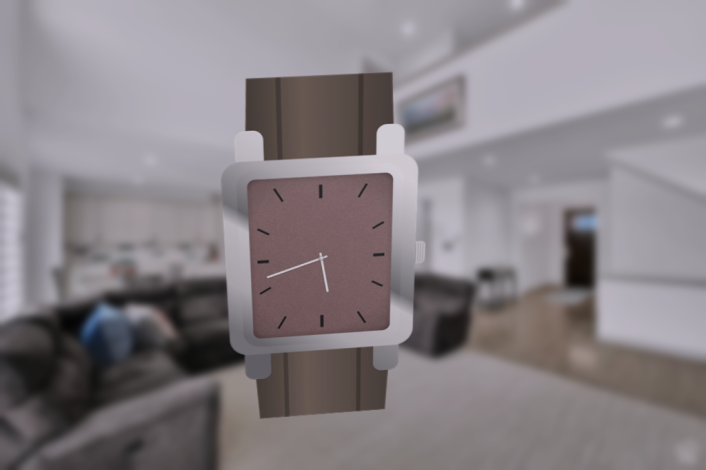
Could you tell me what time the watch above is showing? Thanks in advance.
5:42
